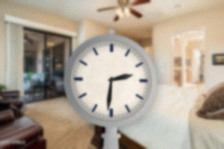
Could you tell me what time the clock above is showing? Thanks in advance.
2:31
